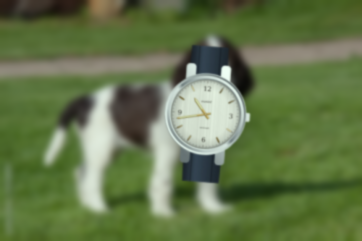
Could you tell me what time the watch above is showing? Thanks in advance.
10:43
